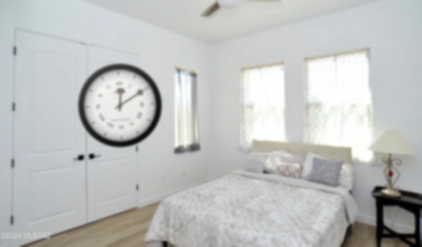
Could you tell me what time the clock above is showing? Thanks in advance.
12:10
